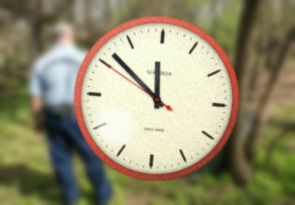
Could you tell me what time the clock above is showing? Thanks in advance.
11:51:50
